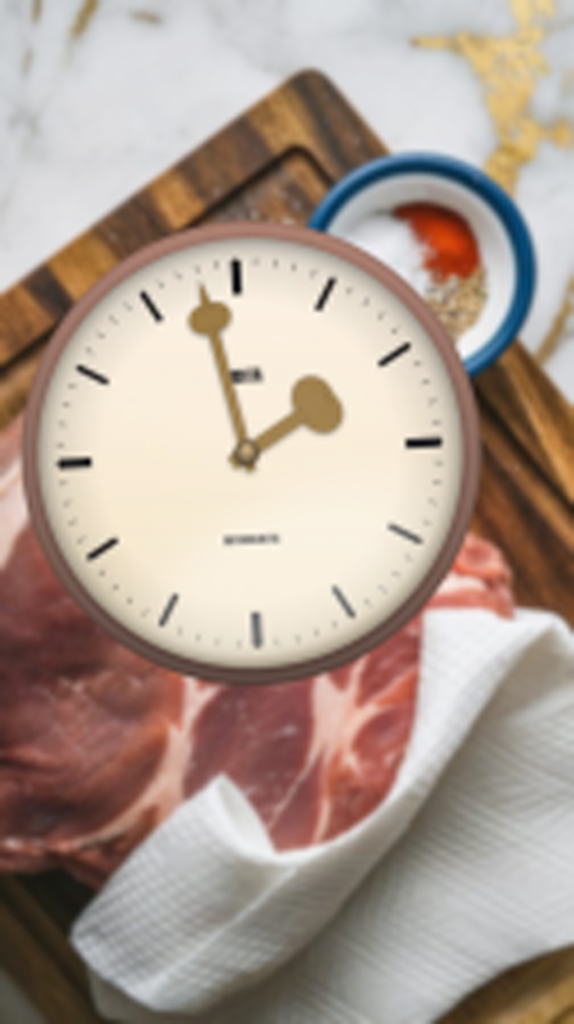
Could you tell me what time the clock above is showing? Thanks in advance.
1:58
